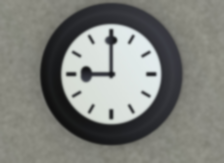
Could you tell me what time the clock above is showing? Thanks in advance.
9:00
